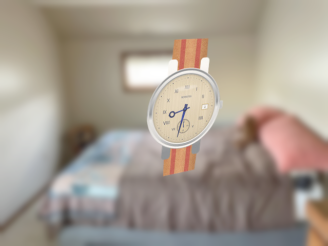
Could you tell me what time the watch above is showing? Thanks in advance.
8:32
